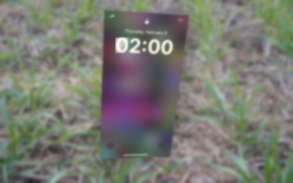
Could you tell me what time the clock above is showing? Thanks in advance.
2:00
